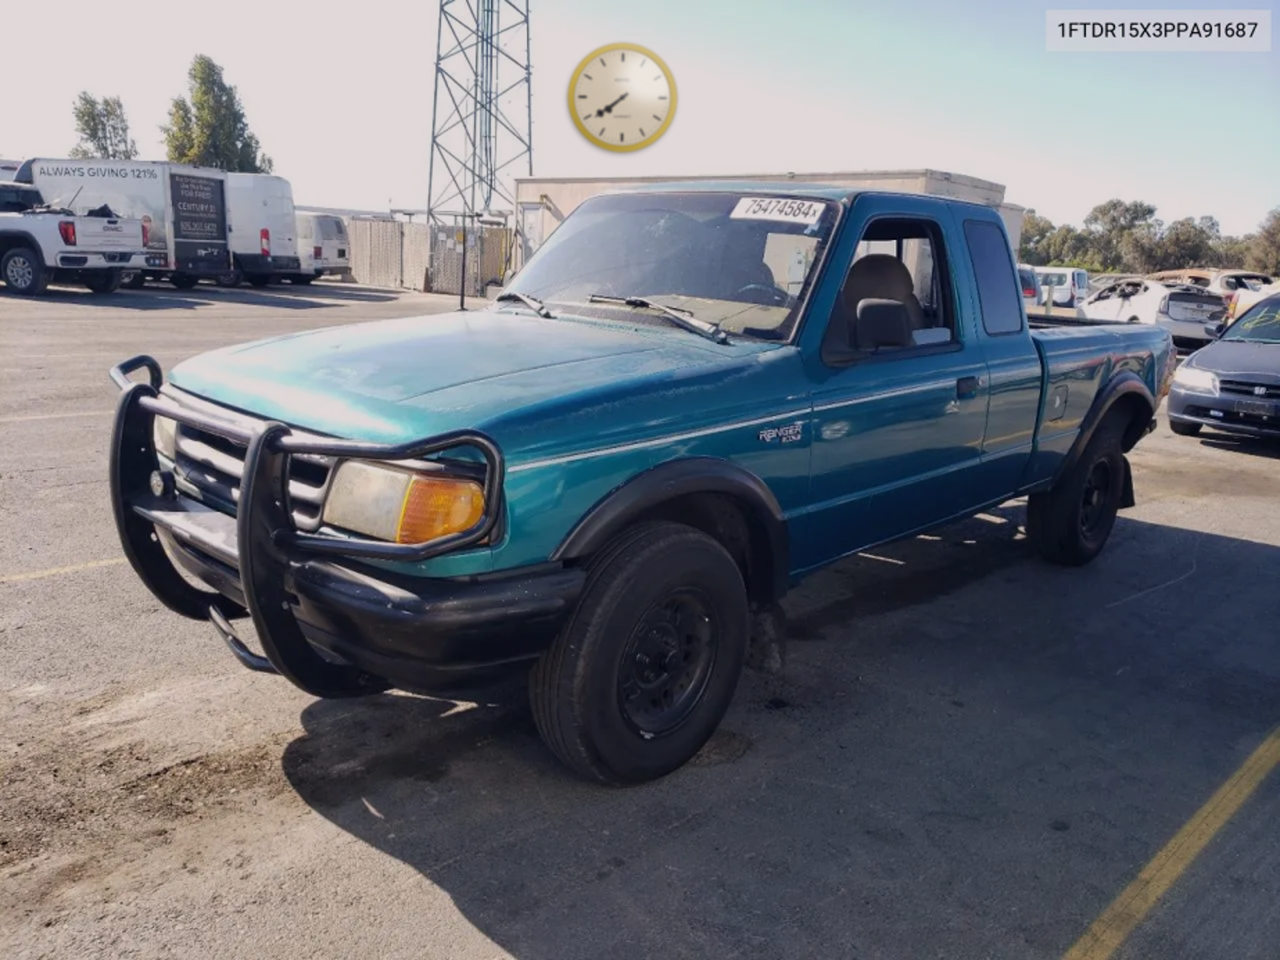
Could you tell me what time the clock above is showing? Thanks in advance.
7:39
